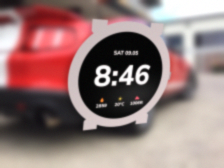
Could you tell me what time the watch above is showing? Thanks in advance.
8:46
